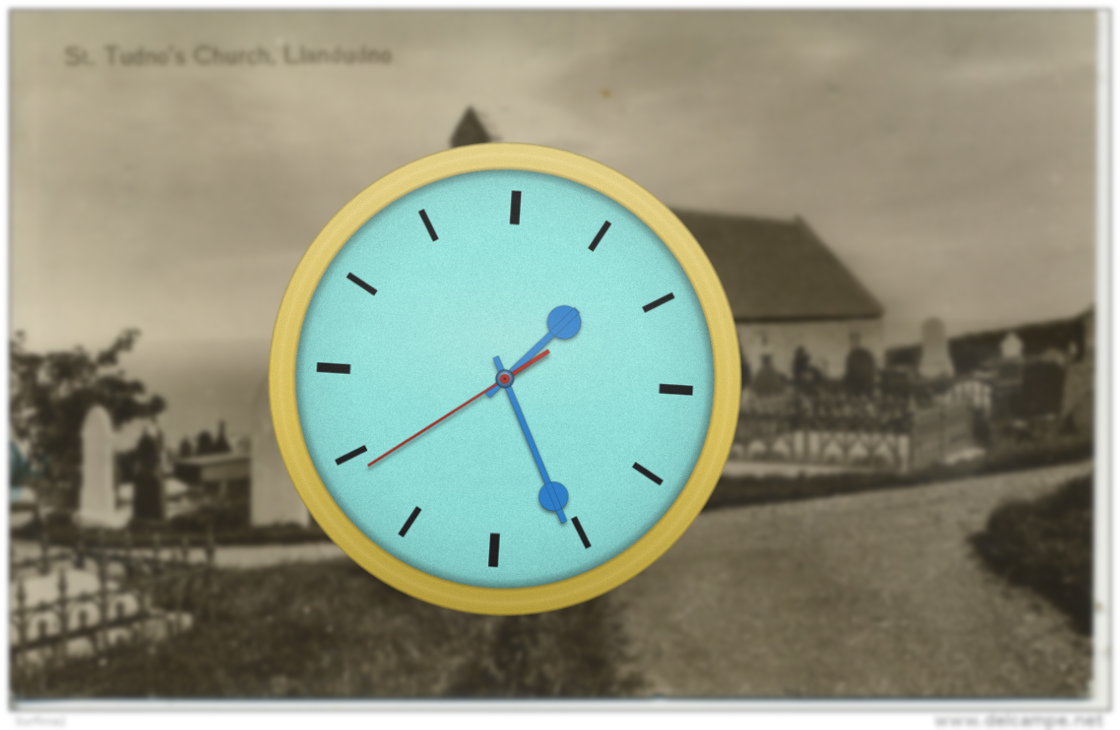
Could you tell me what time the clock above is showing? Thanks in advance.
1:25:39
